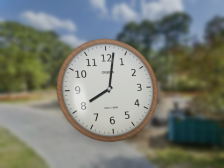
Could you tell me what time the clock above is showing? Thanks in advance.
8:02
